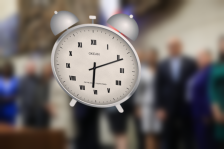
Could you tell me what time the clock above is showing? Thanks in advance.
6:11
